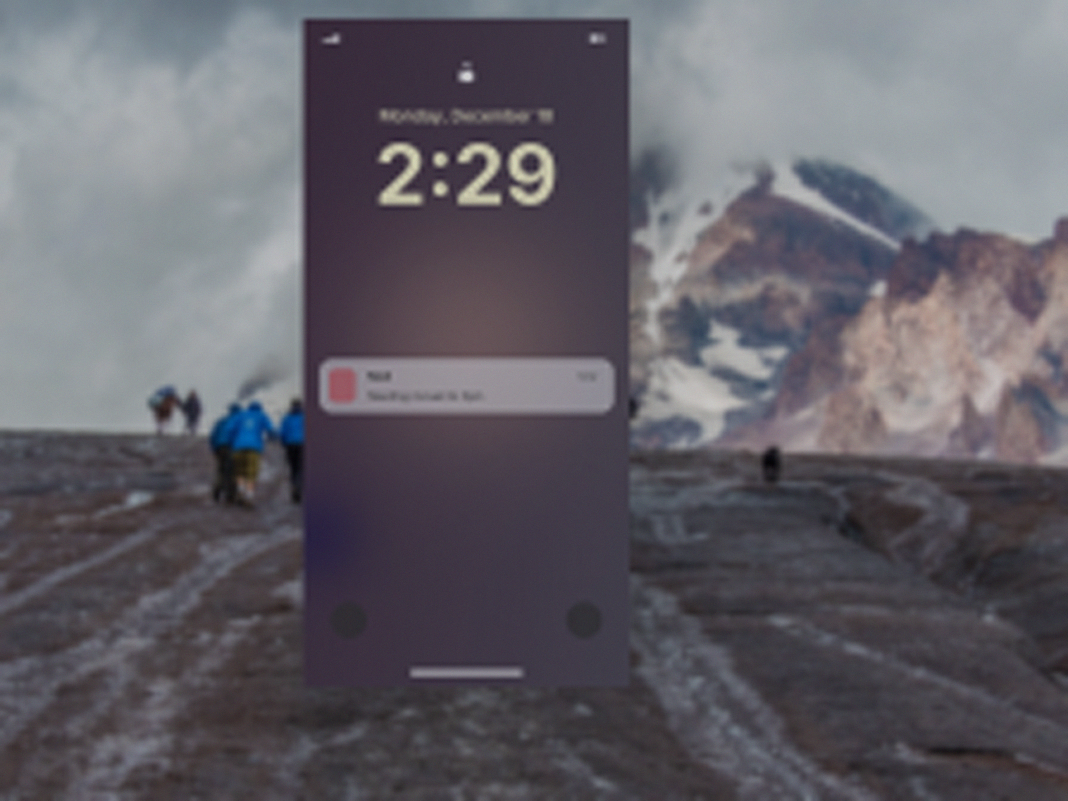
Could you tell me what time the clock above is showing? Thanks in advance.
2:29
